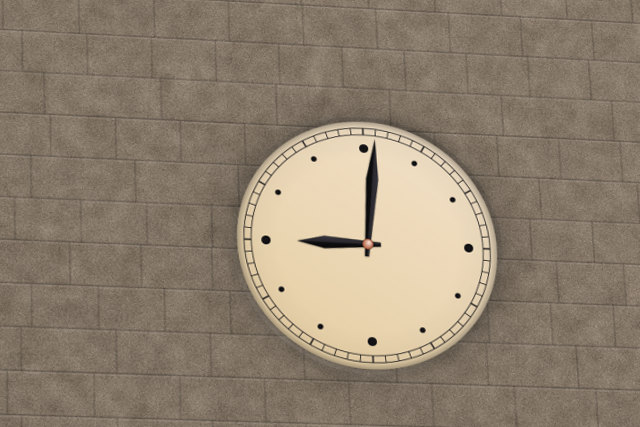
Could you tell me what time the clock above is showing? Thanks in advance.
9:01
